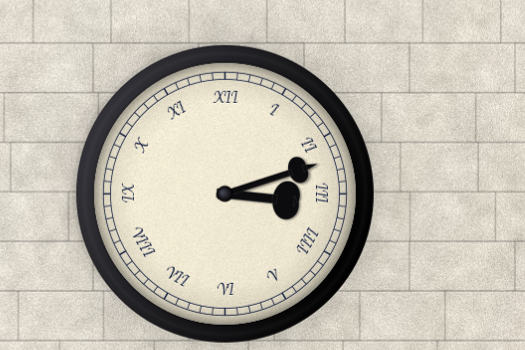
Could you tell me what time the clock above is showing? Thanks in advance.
3:12
